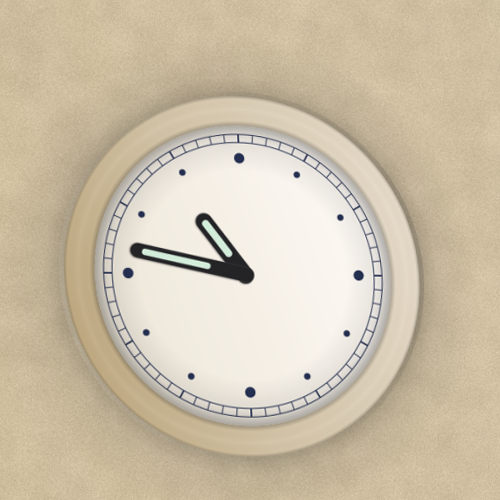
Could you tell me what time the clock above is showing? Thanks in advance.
10:47
